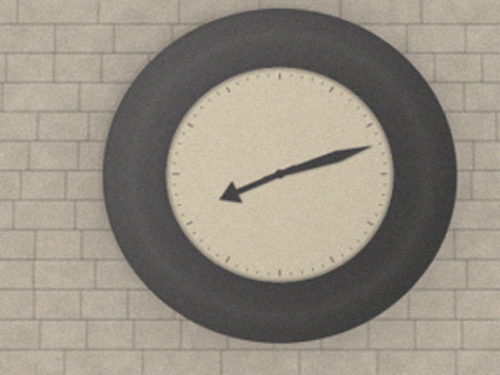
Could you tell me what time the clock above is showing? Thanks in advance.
8:12
